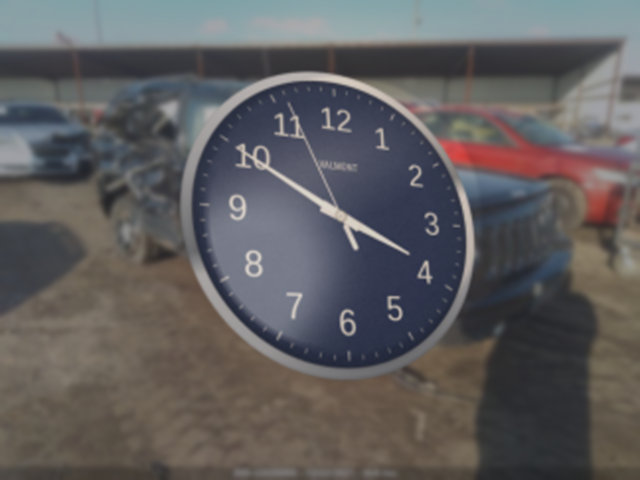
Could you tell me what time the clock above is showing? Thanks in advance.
3:49:56
